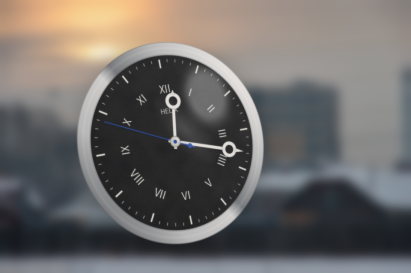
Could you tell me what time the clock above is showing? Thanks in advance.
12:17:49
